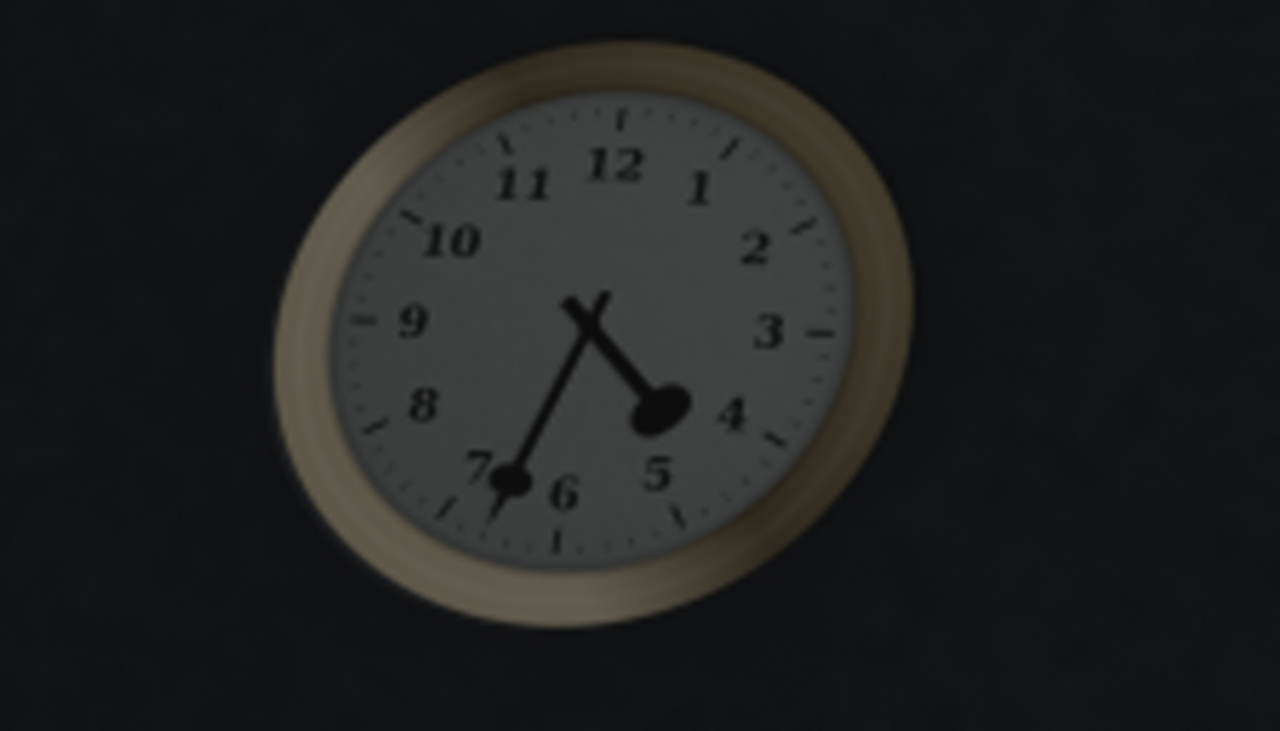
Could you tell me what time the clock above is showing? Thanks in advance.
4:33
